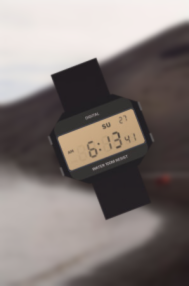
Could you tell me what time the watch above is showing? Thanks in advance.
6:13:41
